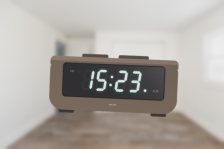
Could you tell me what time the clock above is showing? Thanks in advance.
15:23
